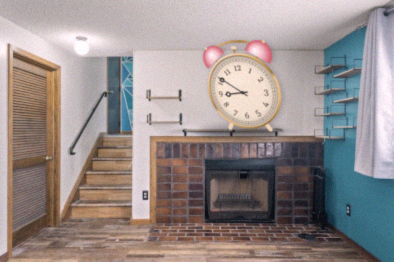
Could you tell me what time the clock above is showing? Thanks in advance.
8:51
